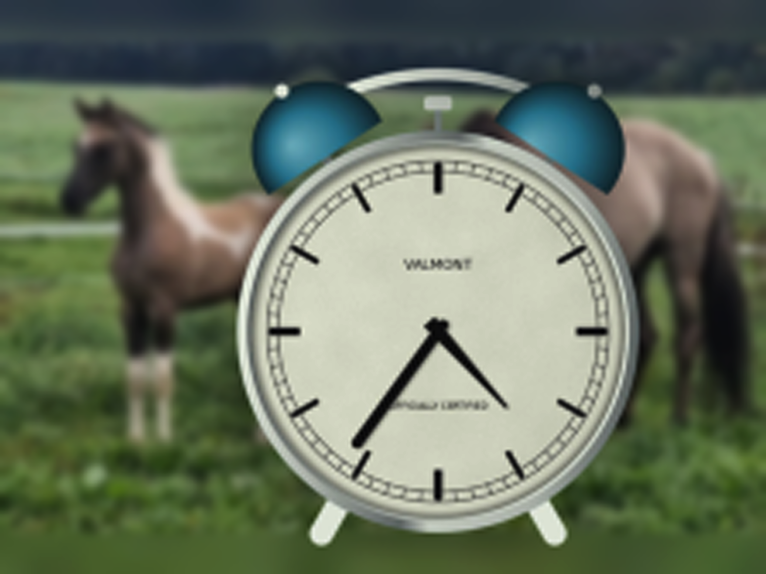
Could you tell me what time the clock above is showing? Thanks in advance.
4:36
